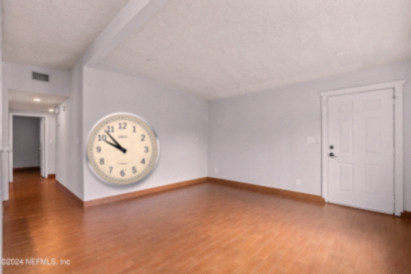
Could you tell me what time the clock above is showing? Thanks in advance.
9:53
